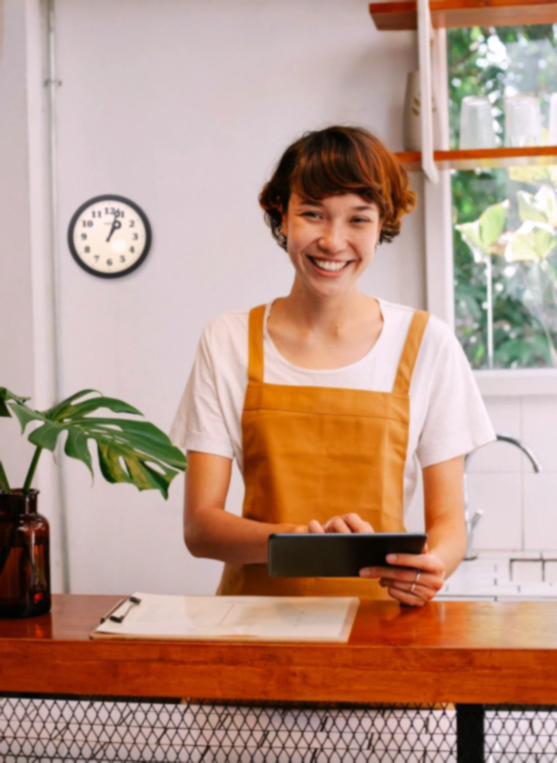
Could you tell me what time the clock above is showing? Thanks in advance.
1:03
